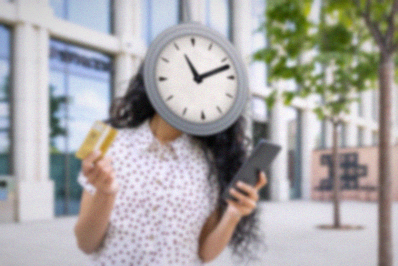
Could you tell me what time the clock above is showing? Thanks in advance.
11:12
